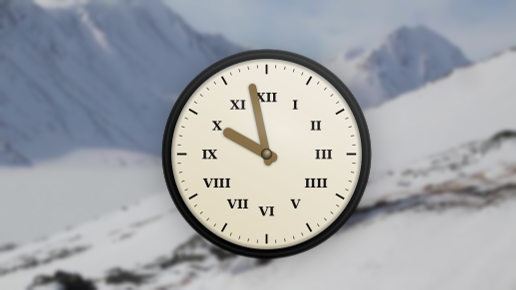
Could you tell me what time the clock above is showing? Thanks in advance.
9:58
